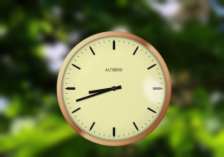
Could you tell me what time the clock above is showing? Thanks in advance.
8:42
